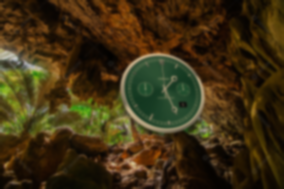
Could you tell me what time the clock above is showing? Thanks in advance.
1:27
